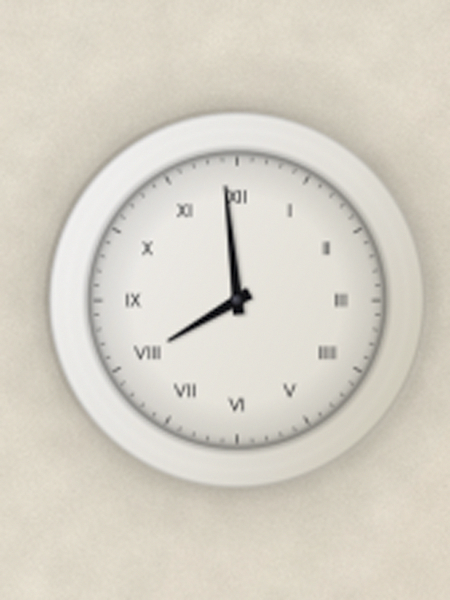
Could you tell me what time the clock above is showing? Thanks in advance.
7:59
